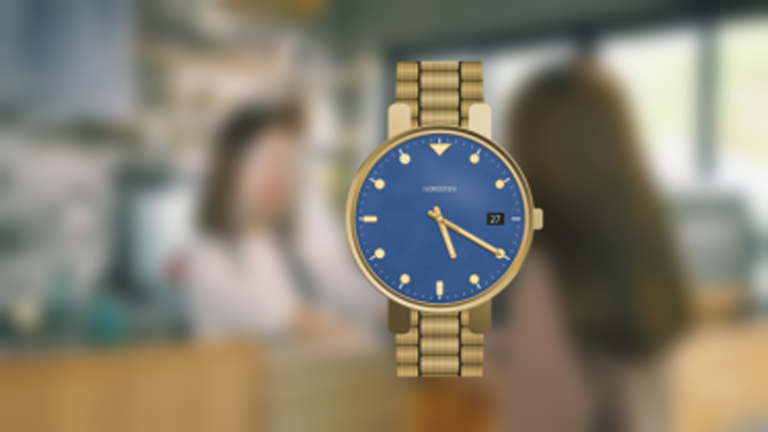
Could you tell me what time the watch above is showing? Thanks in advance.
5:20
